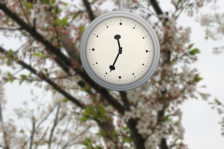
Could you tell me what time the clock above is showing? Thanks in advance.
11:34
